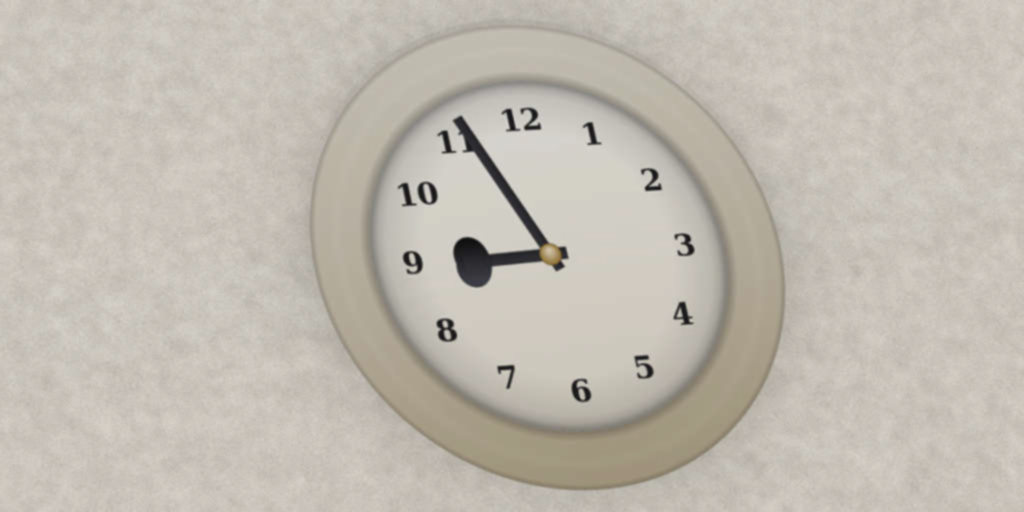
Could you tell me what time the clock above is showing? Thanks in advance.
8:56
